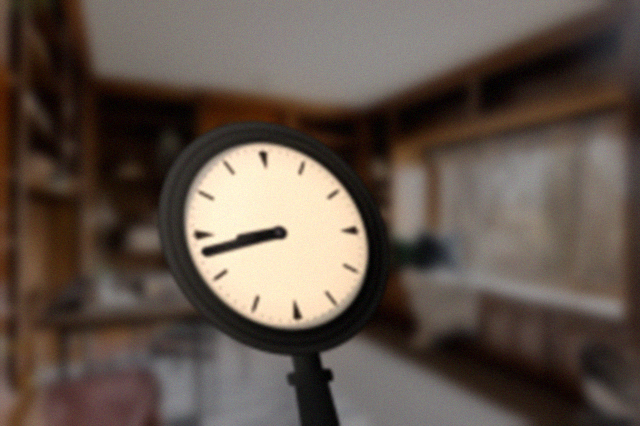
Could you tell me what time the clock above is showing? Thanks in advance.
8:43
